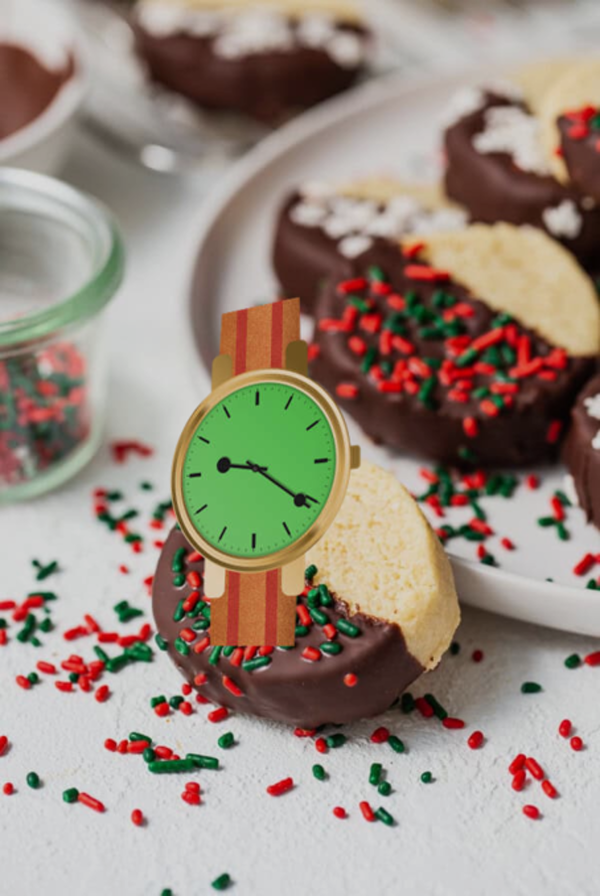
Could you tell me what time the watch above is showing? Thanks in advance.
9:21
